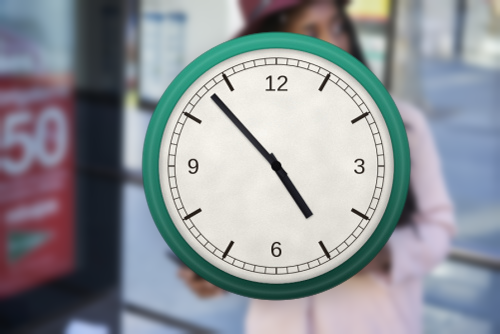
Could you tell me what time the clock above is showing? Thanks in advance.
4:53
